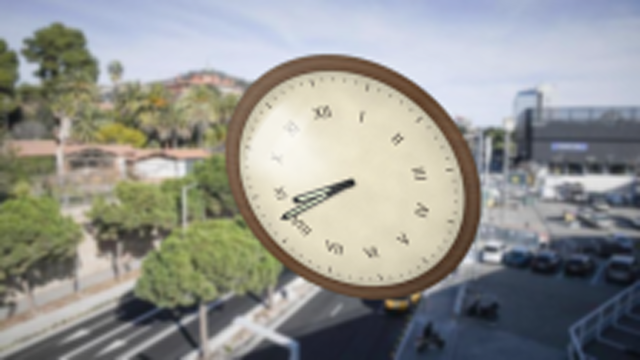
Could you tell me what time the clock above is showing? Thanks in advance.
8:42
